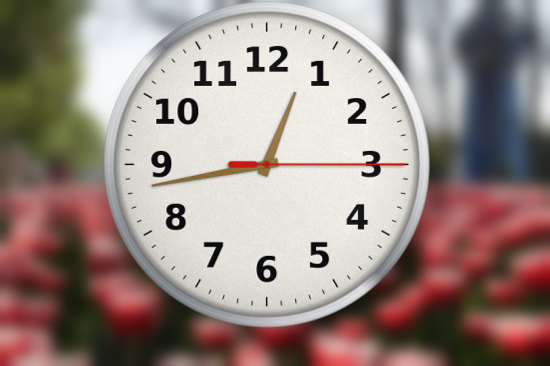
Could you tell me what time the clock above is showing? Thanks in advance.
12:43:15
